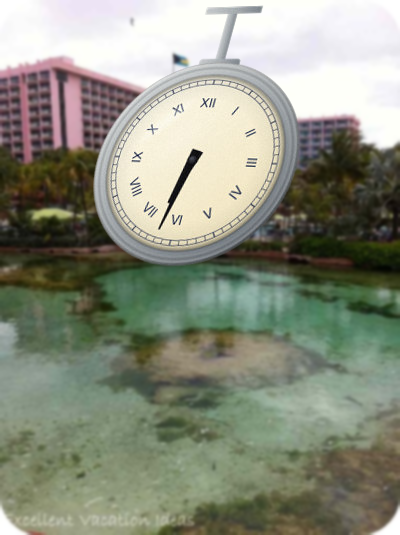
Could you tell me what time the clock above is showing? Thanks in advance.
6:32
